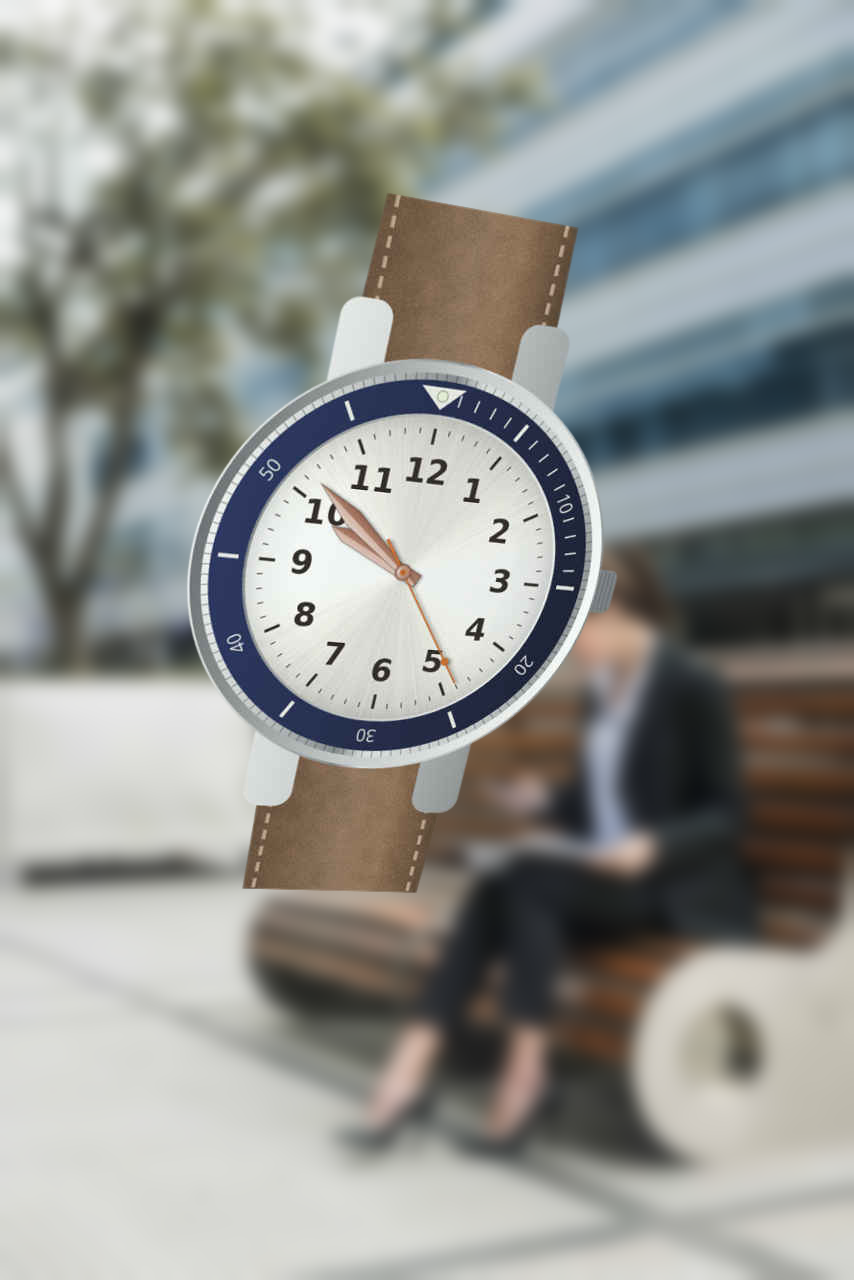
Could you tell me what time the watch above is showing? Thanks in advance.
9:51:24
